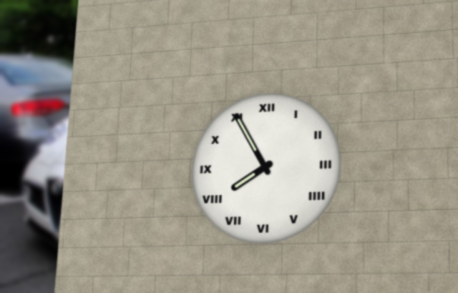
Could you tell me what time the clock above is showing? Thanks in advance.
7:55
